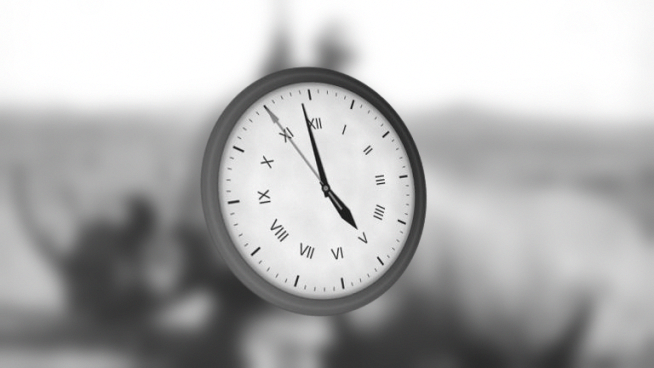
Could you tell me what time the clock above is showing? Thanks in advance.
4:58:55
